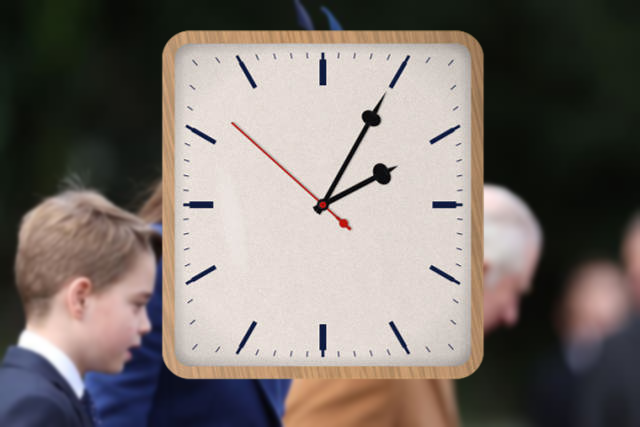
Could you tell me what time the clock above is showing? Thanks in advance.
2:04:52
